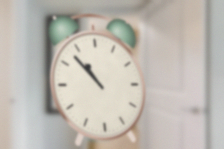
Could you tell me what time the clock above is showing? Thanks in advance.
10:53
